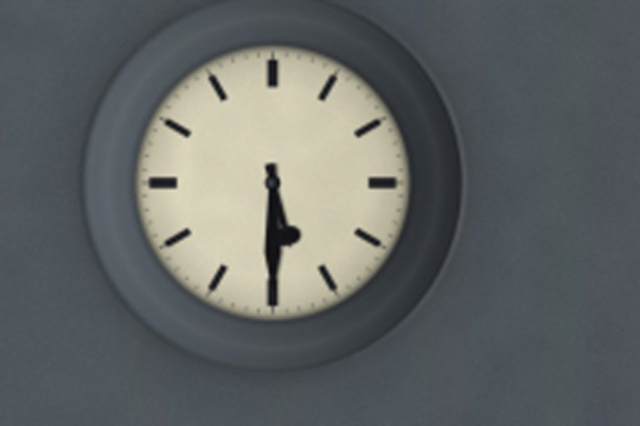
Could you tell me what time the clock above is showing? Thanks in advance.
5:30
